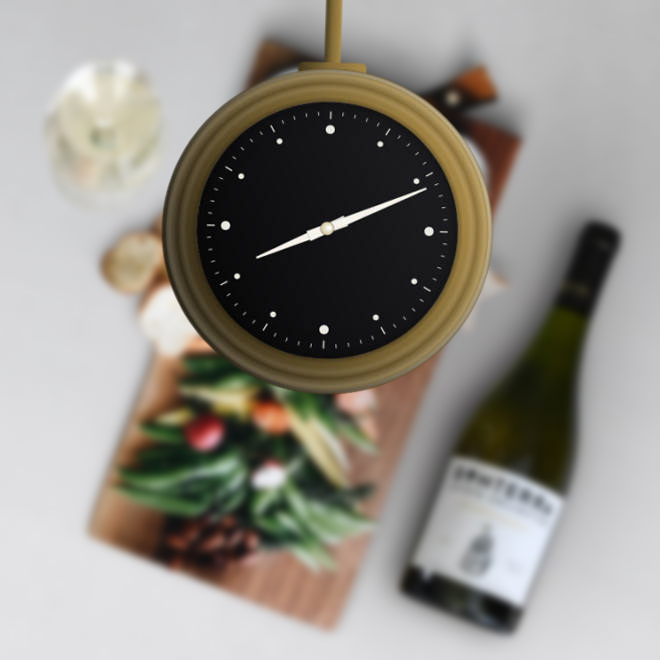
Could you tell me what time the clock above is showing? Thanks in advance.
8:11
